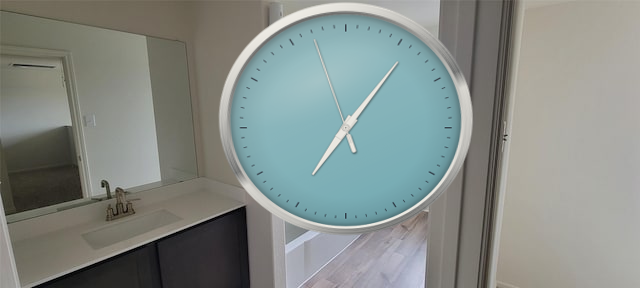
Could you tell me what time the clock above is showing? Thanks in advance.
7:05:57
